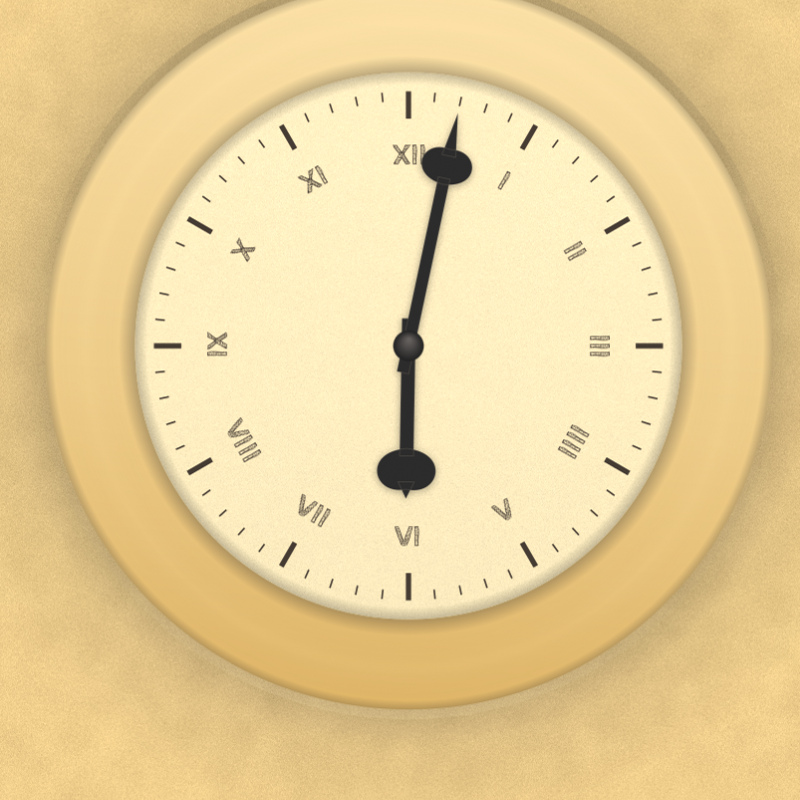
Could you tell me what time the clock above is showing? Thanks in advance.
6:02
